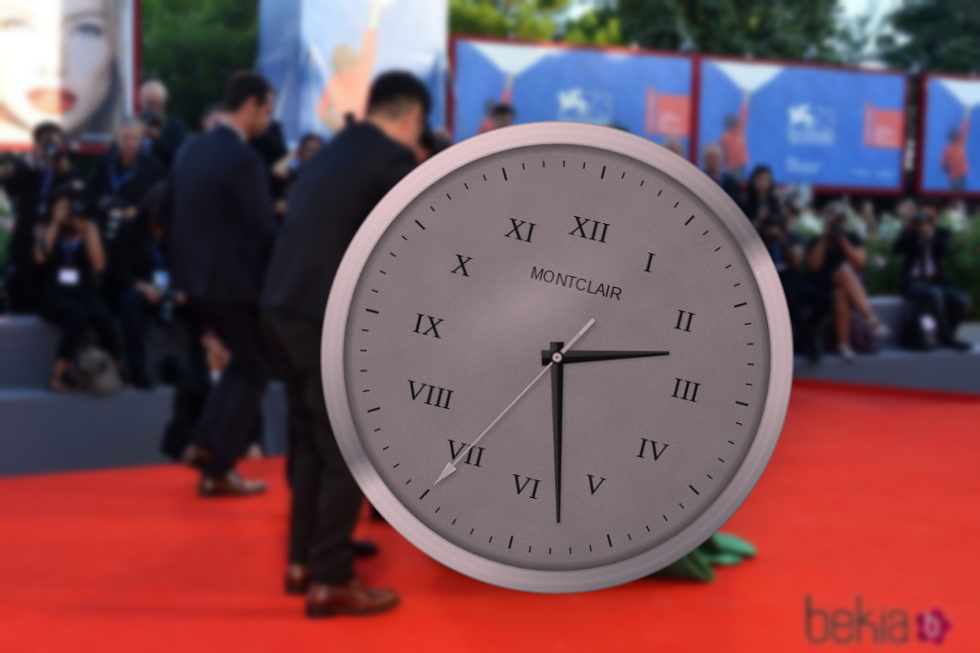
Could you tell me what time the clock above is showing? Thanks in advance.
2:27:35
